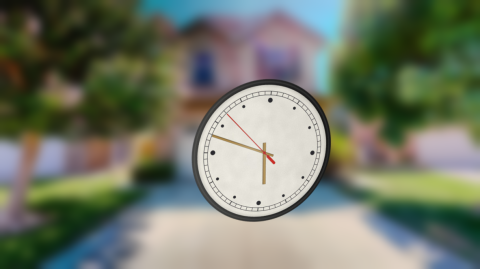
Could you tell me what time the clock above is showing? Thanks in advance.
5:47:52
